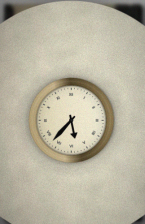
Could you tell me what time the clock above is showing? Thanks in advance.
5:37
